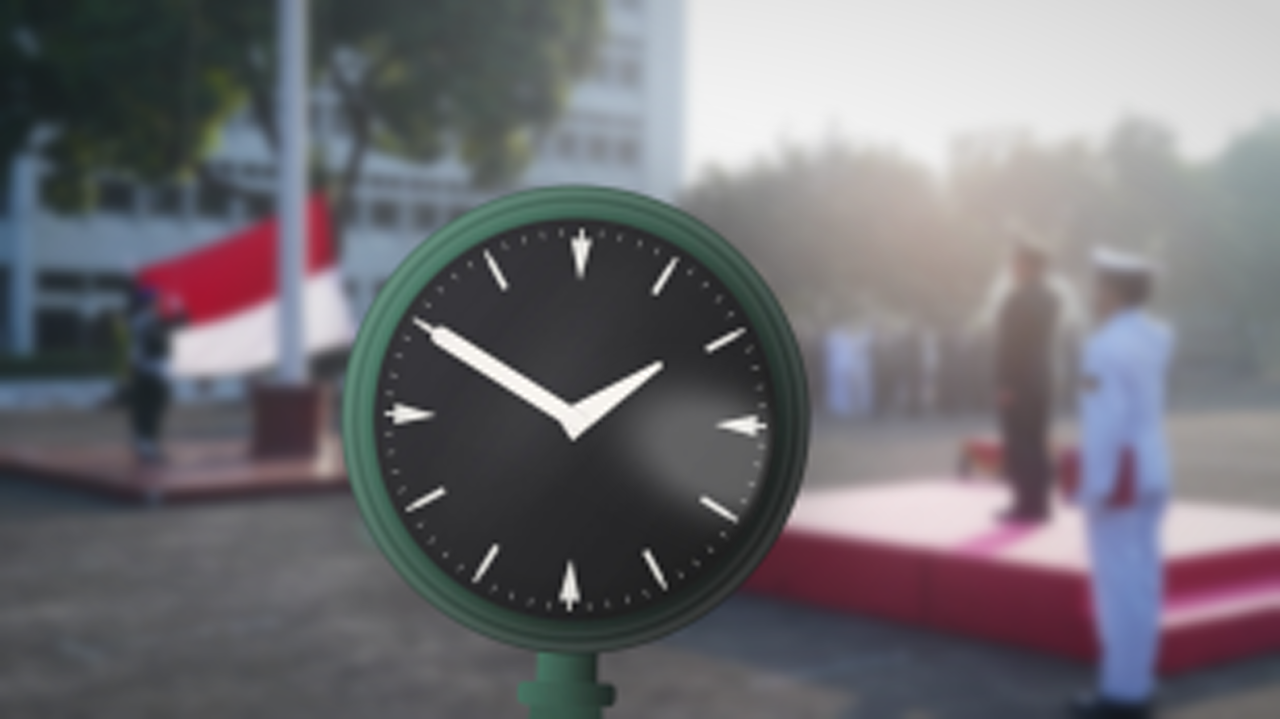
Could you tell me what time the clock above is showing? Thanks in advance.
1:50
